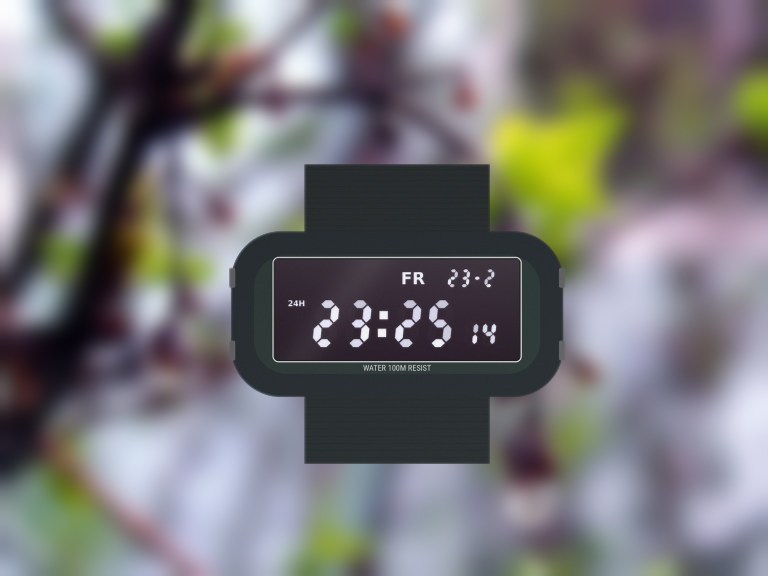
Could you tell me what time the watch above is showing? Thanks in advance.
23:25:14
